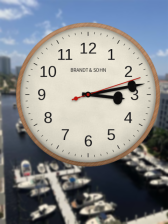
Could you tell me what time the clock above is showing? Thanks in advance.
3:13:12
